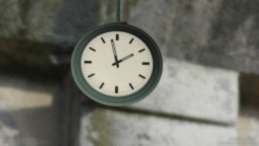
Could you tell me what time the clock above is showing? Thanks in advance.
1:58
